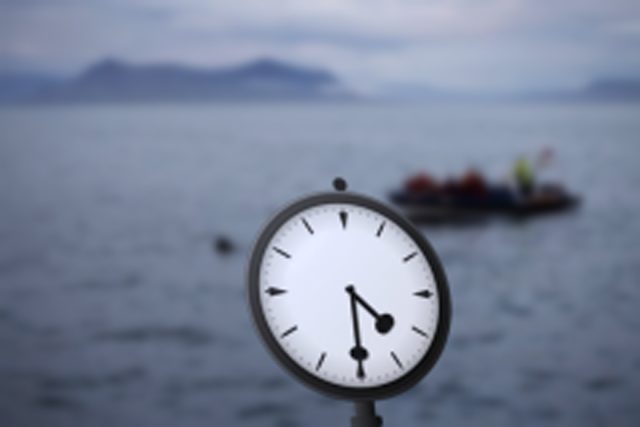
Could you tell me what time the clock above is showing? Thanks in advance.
4:30
